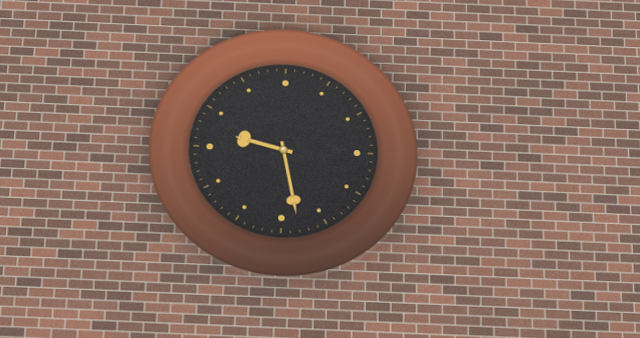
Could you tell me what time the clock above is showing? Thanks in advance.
9:28
